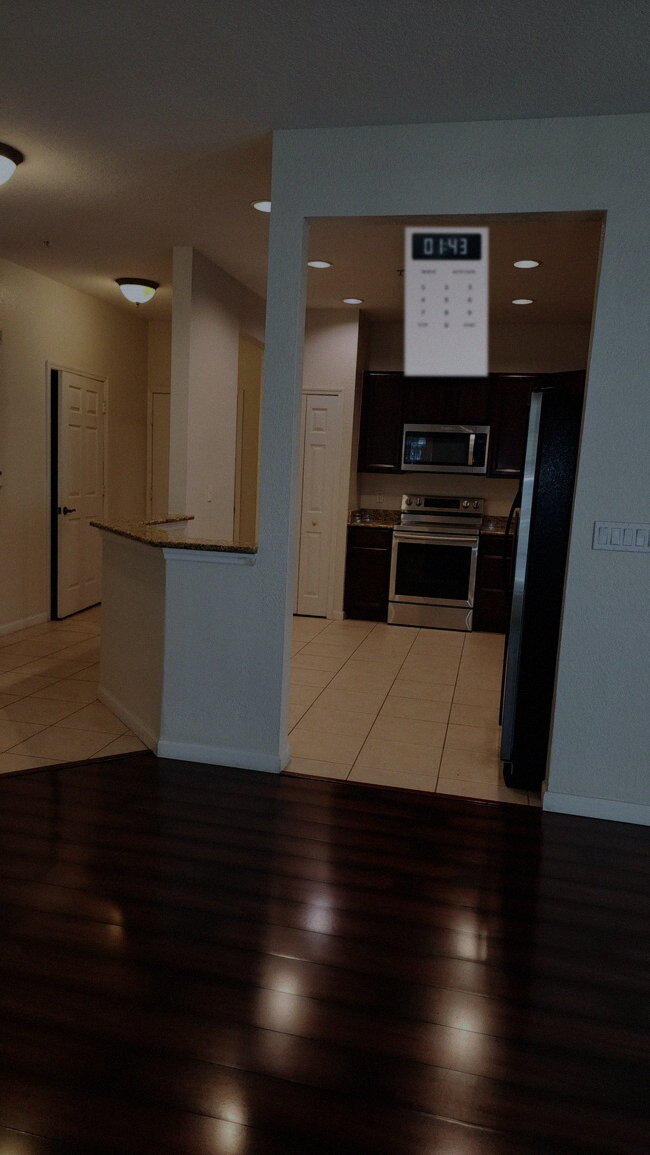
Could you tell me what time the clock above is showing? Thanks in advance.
1:43
